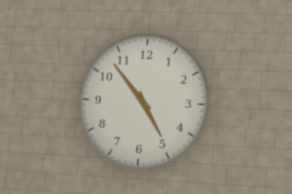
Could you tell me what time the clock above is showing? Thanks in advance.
4:53
